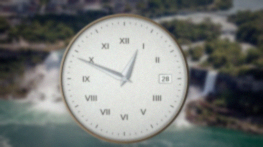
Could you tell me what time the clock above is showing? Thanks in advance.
12:49
